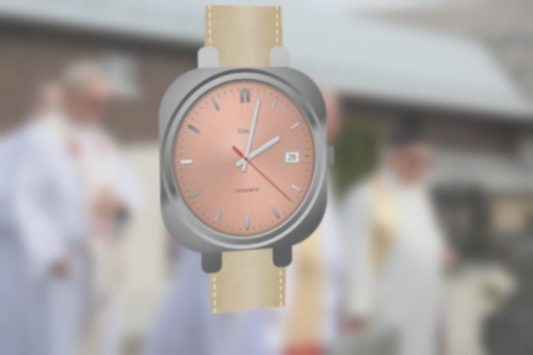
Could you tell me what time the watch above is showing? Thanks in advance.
2:02:22
